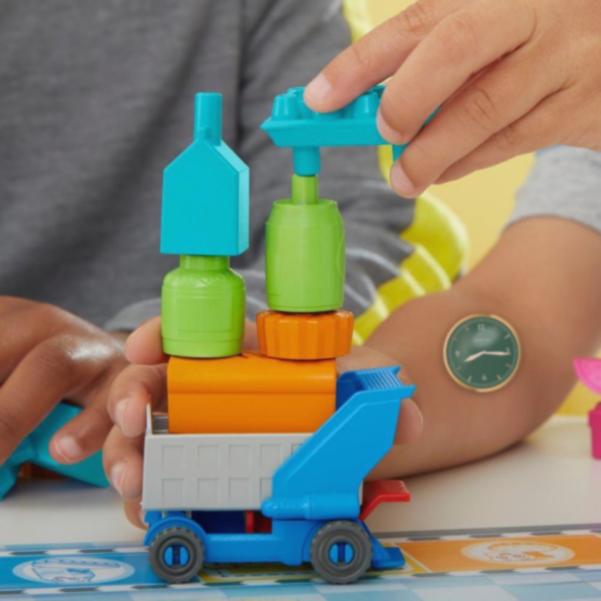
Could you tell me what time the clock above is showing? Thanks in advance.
8:16
